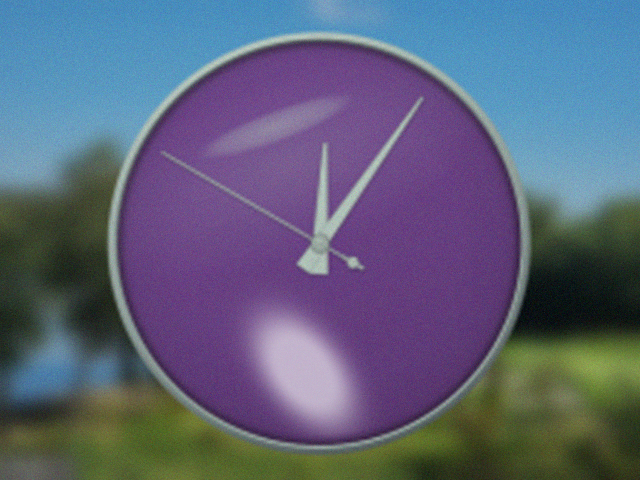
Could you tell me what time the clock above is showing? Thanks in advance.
12:05:50
